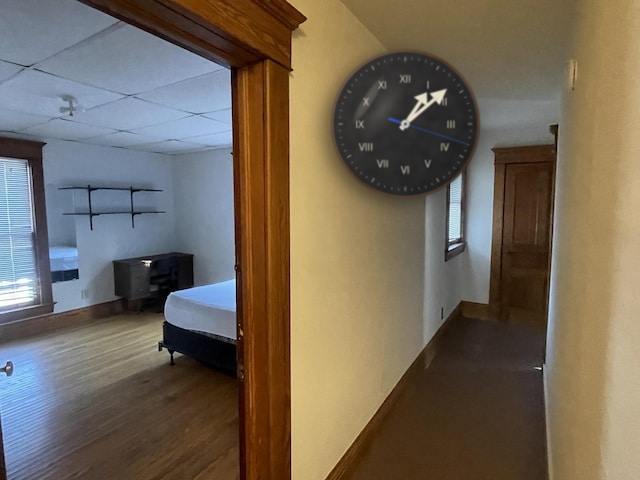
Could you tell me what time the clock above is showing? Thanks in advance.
1:08:18
